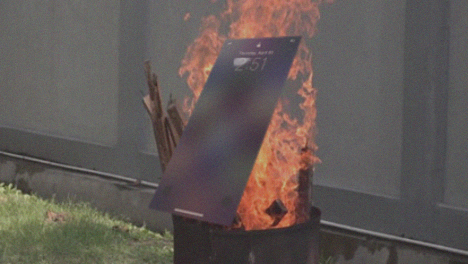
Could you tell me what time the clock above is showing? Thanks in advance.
2:51
